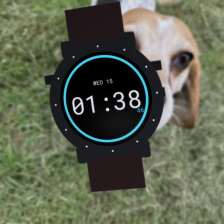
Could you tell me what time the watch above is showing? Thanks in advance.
1:38
